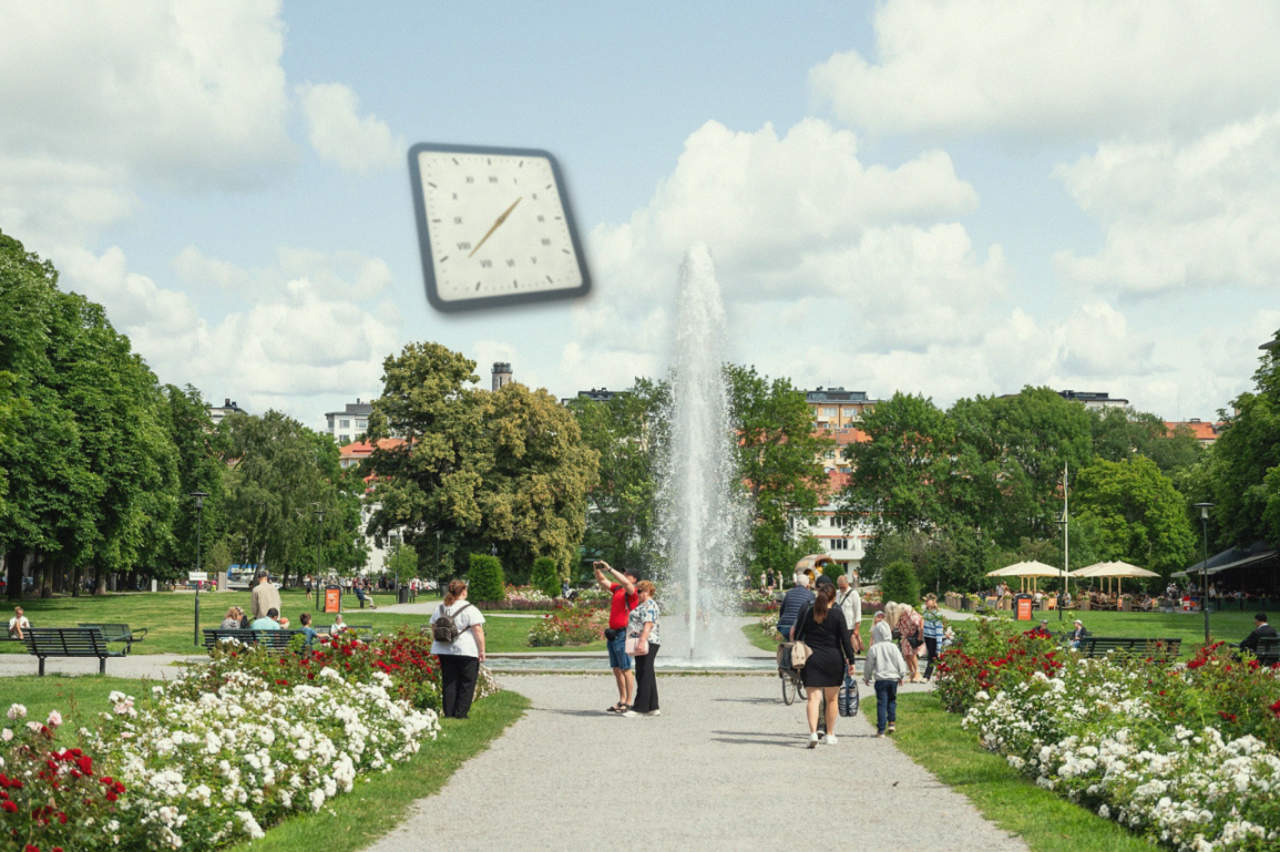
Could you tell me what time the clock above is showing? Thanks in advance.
1:38
